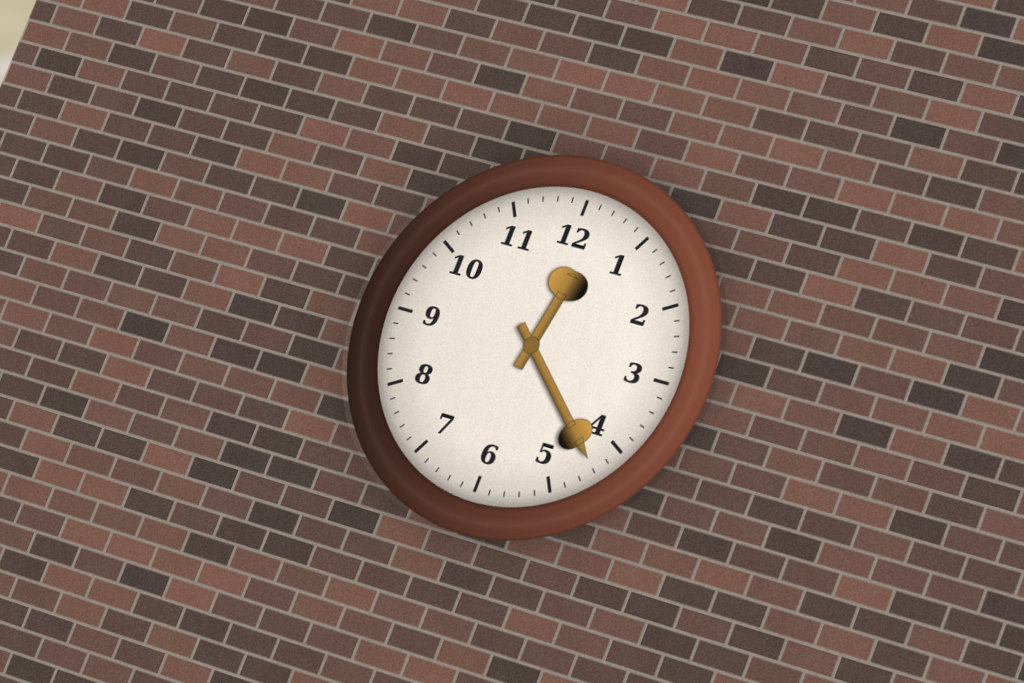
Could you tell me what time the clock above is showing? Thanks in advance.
12:22
